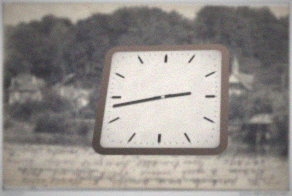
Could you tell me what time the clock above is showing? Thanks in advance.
2:43
